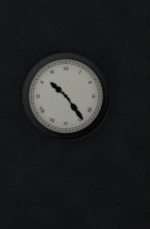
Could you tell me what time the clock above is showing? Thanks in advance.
10:24
